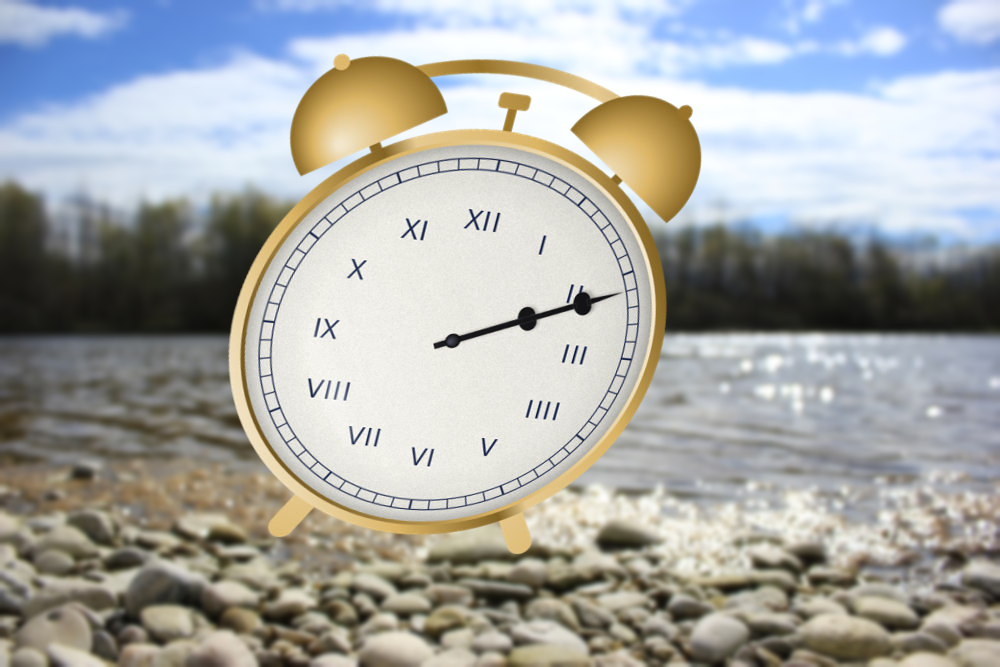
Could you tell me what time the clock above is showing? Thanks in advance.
2:11
